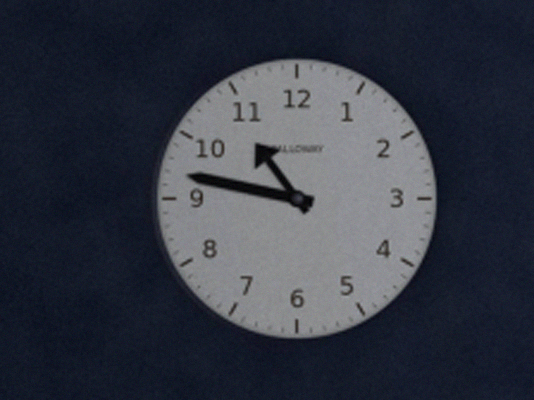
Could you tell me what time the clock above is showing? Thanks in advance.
10:47
